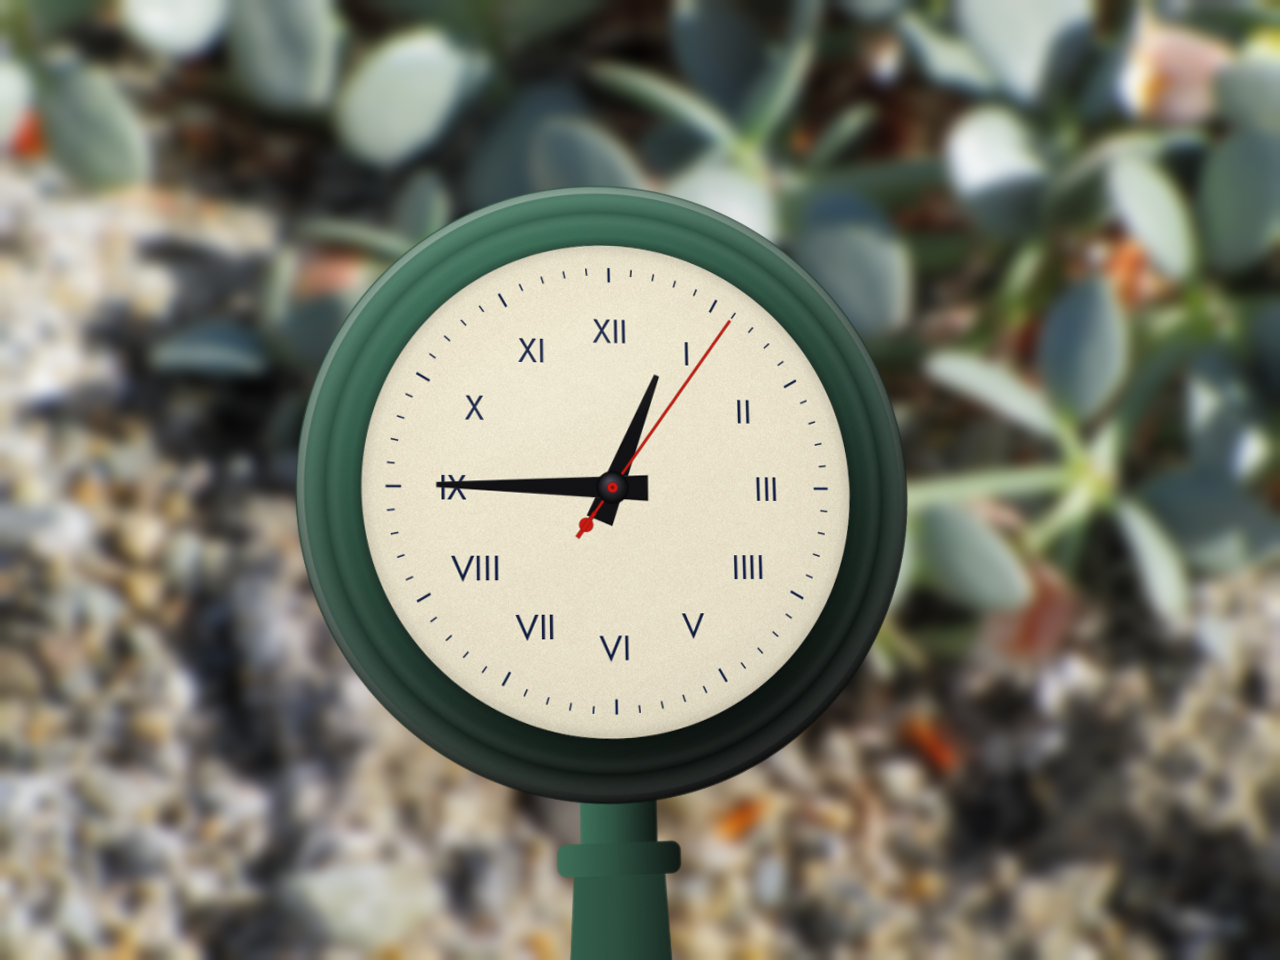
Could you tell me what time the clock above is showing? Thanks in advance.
12:45:06
